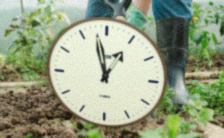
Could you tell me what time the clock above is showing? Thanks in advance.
12:58
